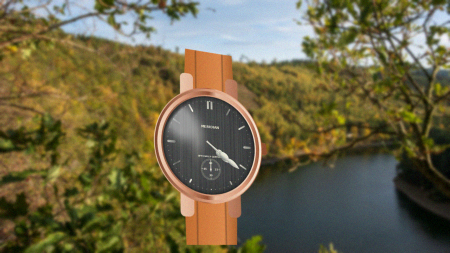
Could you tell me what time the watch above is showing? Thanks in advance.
4:21
